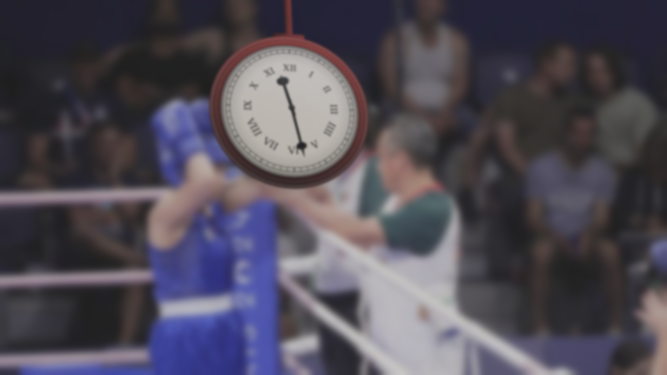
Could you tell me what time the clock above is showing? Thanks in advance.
11:28
